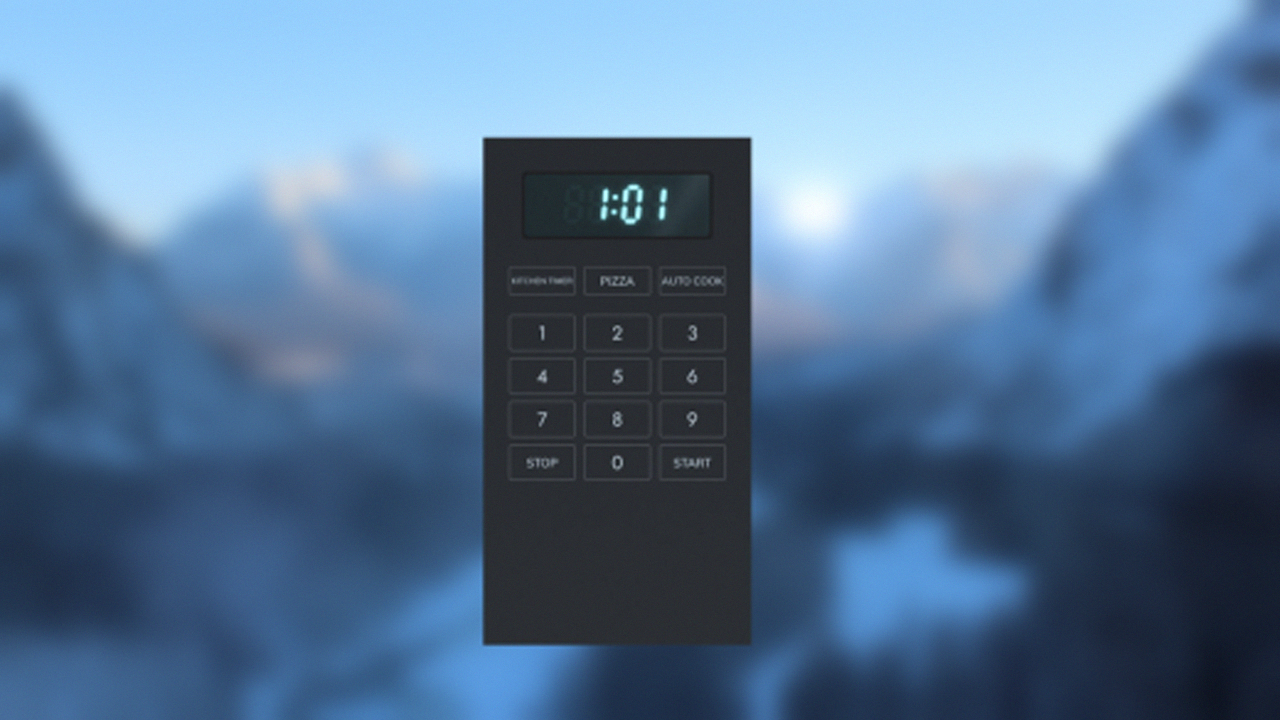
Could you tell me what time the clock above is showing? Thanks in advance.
1:01
